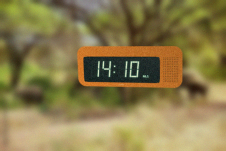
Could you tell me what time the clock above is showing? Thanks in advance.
14:10
